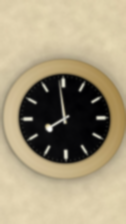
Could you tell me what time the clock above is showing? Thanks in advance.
7:59
